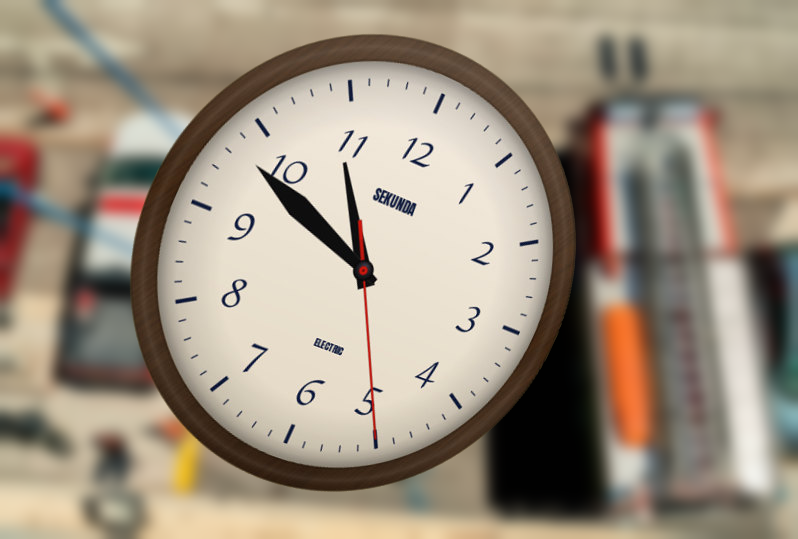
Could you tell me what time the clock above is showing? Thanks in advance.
10:48:25
